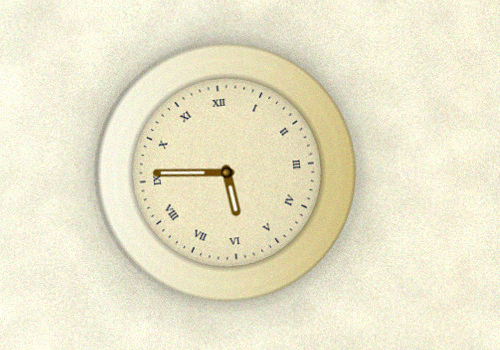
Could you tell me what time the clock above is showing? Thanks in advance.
5:46
